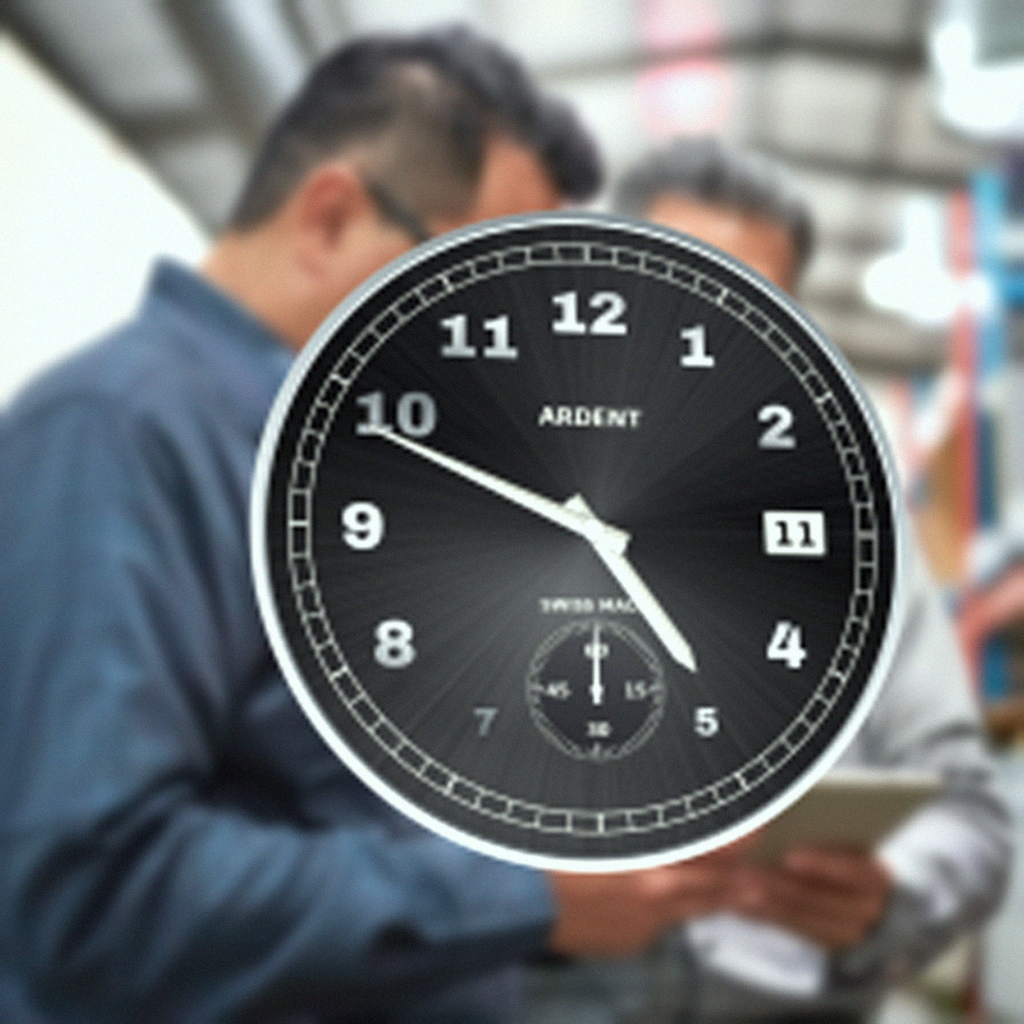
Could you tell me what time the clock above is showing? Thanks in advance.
4:49
